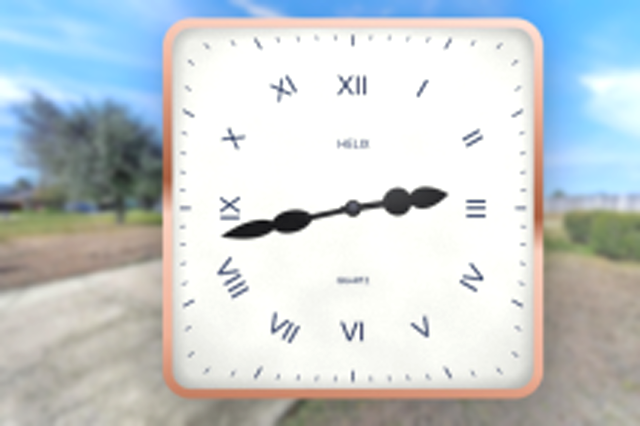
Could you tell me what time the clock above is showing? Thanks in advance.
2:43
